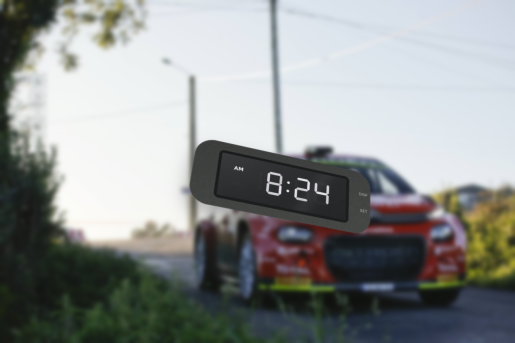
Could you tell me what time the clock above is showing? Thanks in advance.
8:24
